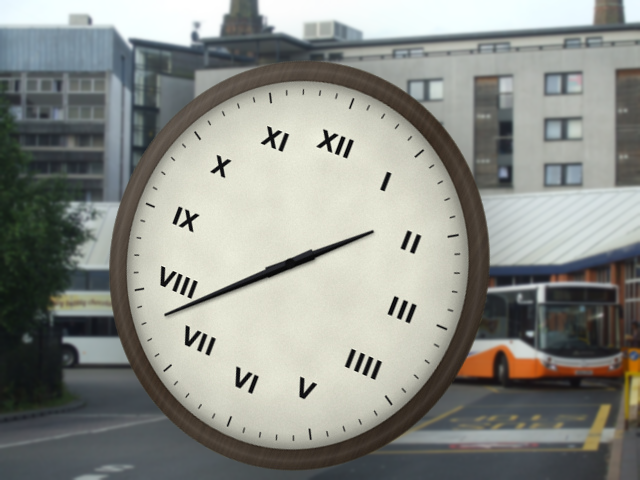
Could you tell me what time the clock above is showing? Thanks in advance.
1:38
